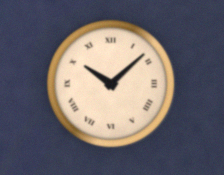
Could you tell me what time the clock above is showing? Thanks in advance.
10:08
